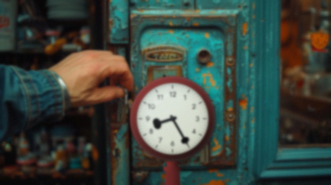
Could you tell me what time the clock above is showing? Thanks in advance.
8:25
